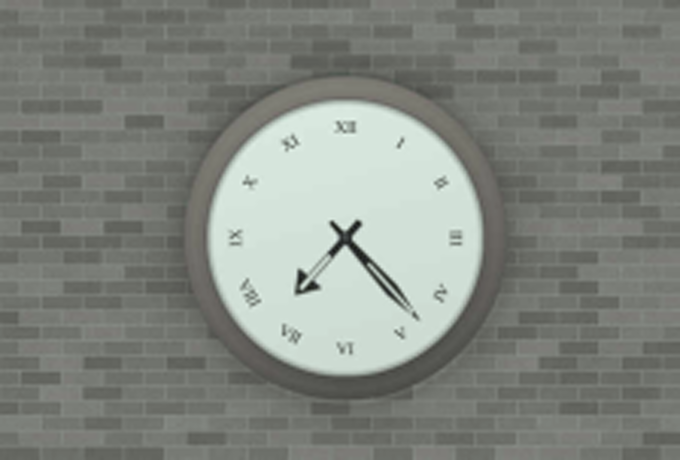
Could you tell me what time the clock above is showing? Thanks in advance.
7:23
